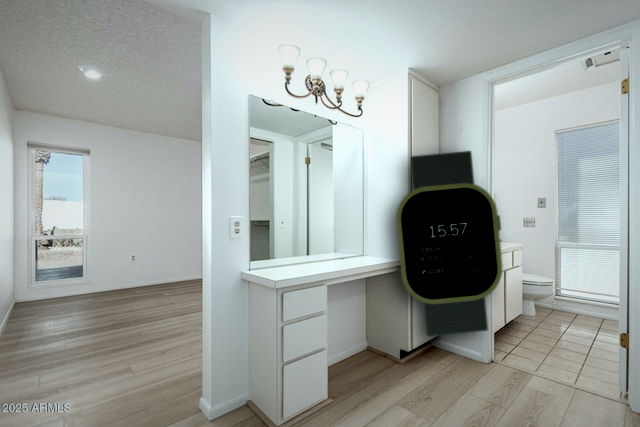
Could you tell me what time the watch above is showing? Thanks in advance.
15:57
